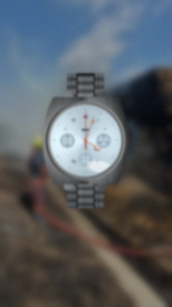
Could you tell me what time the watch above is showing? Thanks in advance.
4:03
